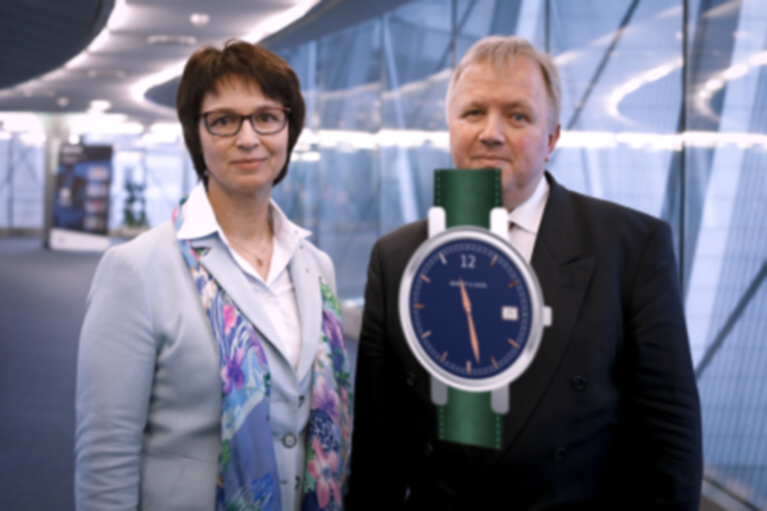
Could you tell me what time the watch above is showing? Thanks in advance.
11:28
